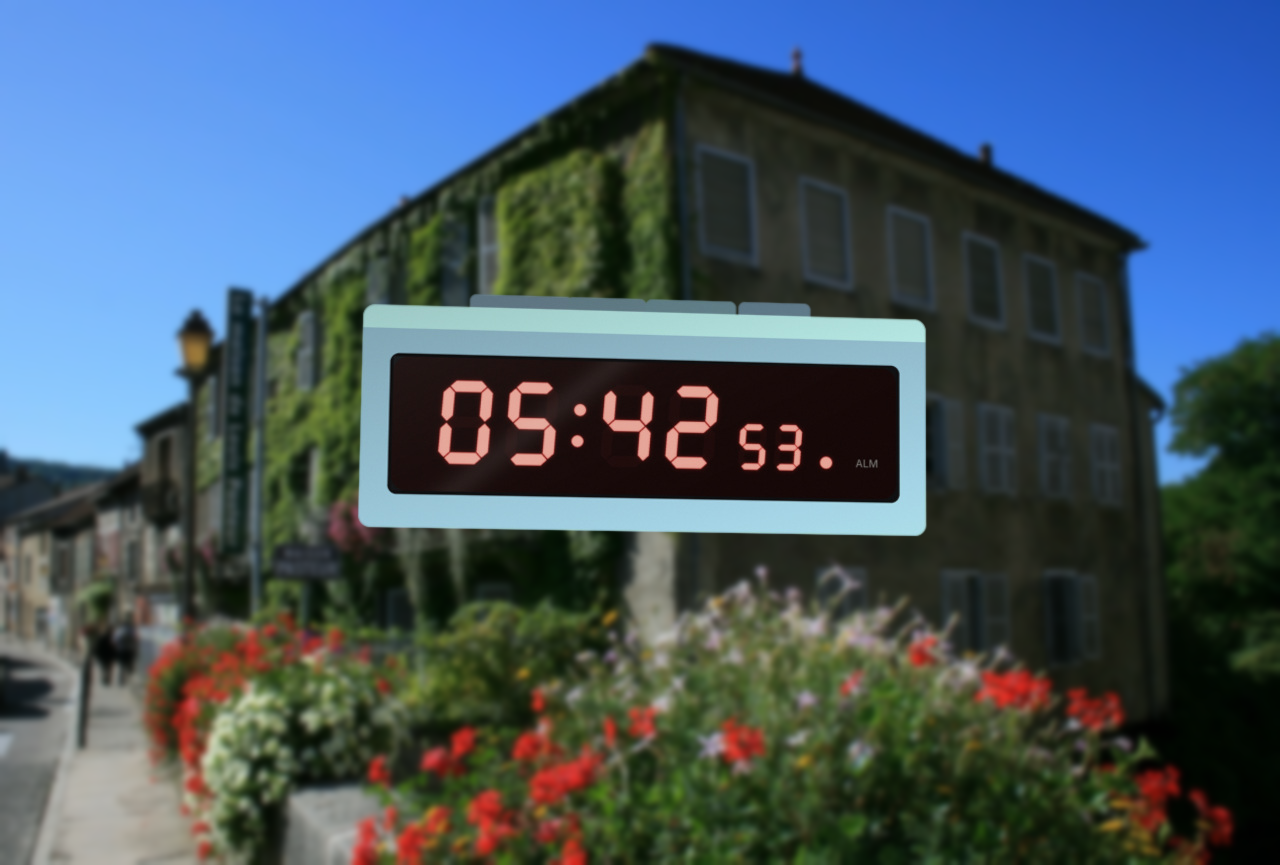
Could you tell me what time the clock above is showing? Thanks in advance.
5:42:53
